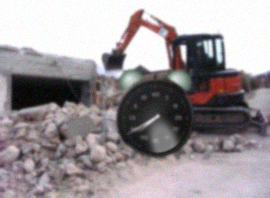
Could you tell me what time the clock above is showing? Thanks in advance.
7:40
